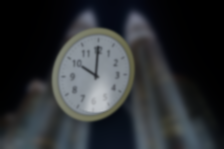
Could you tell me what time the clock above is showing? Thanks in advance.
10:00
